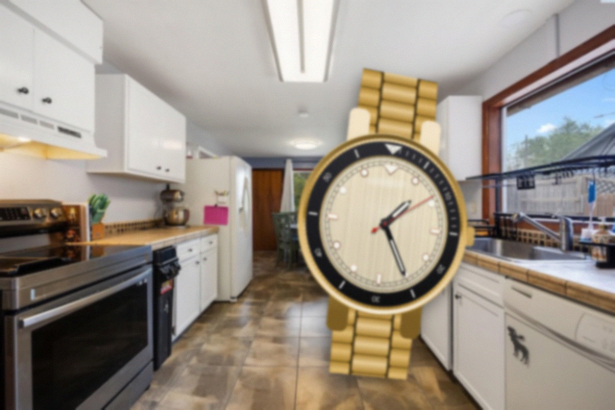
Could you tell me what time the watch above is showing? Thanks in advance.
1:25:09
